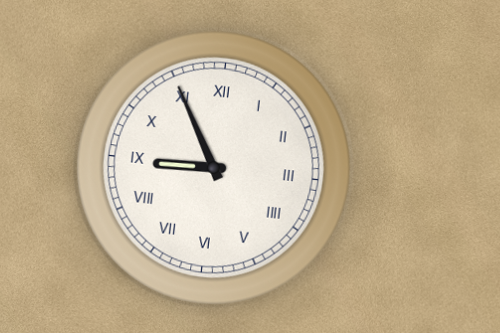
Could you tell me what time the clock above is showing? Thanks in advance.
8:55
